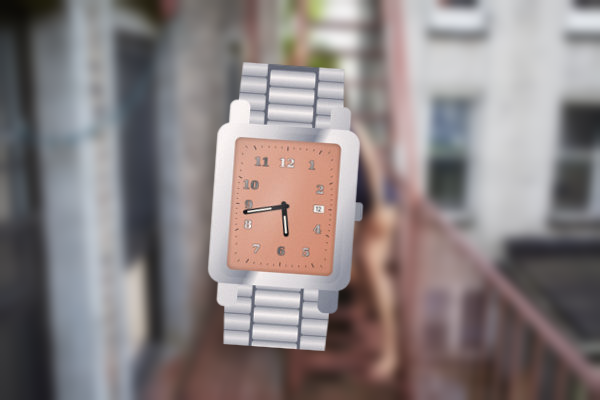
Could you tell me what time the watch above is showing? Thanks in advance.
5:43
